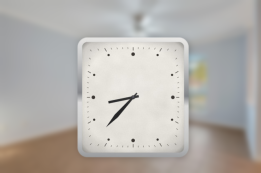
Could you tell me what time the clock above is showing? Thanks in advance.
8:37
